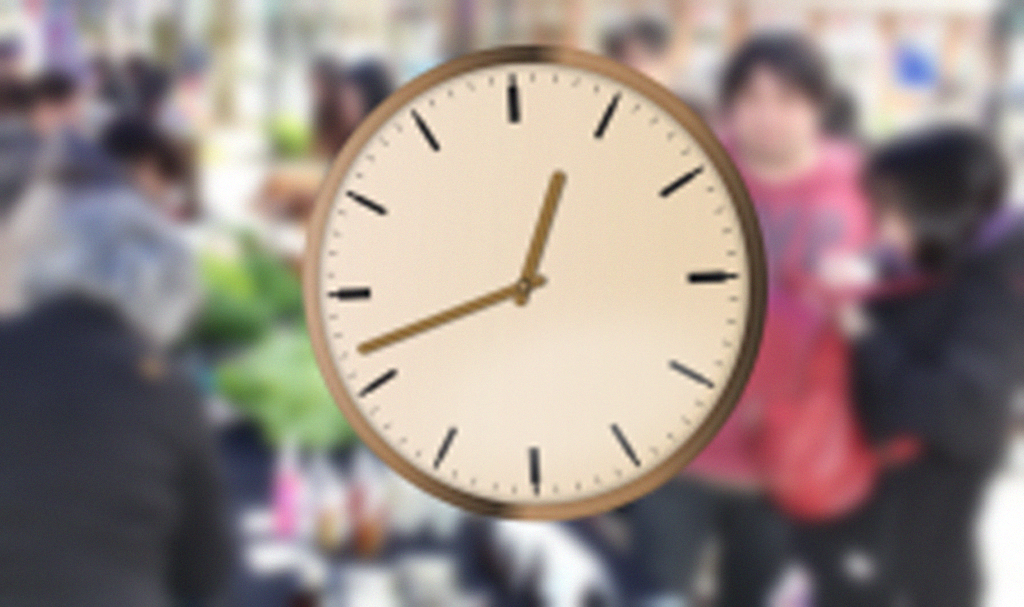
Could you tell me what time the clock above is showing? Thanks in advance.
12:42
